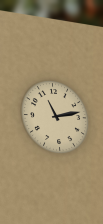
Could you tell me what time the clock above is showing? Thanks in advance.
11:13
